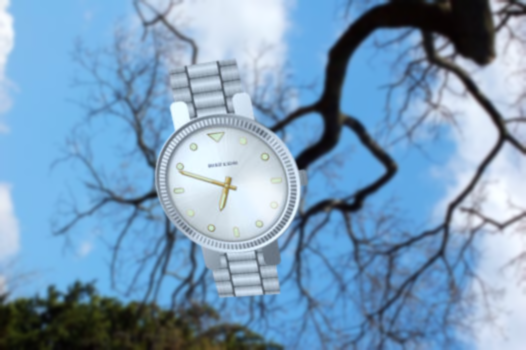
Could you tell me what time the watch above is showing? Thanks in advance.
6:49
